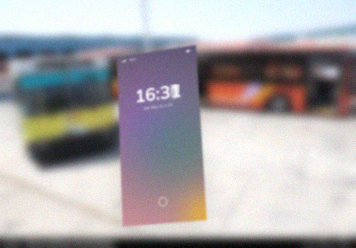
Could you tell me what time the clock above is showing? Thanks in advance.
16:31
